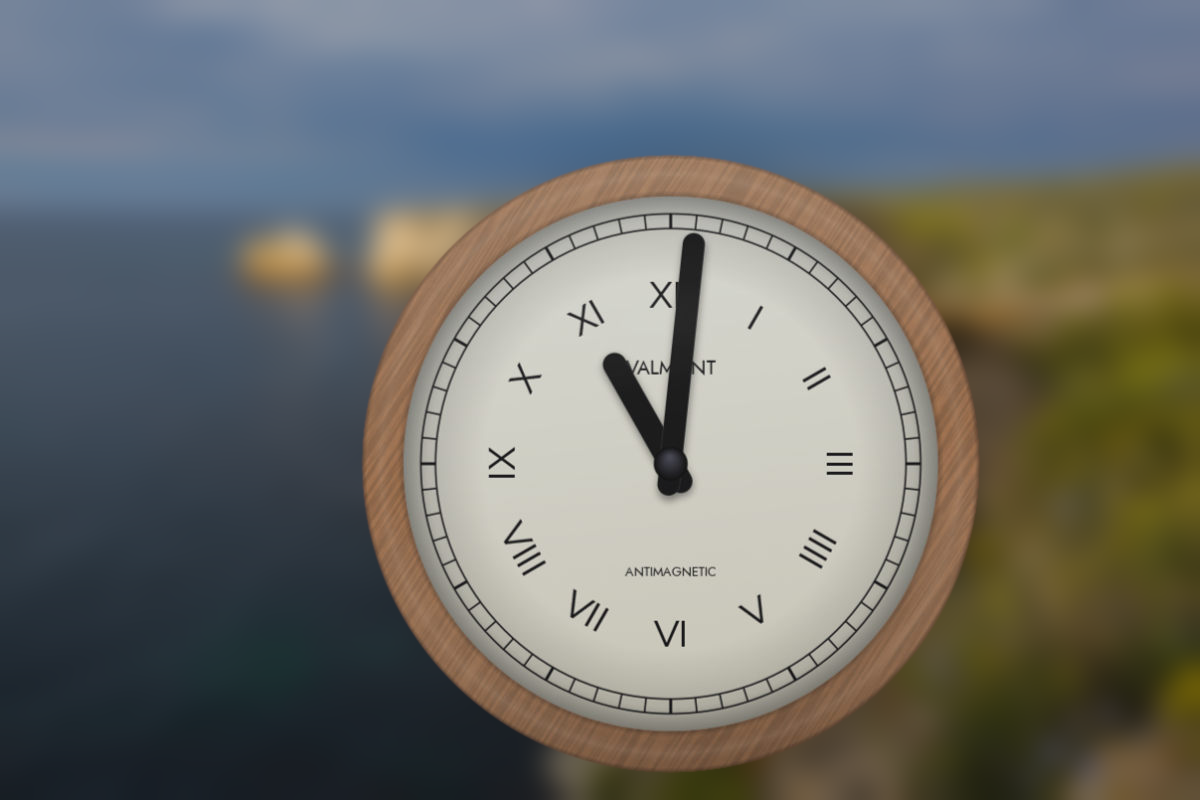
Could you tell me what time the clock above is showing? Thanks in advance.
11:01
